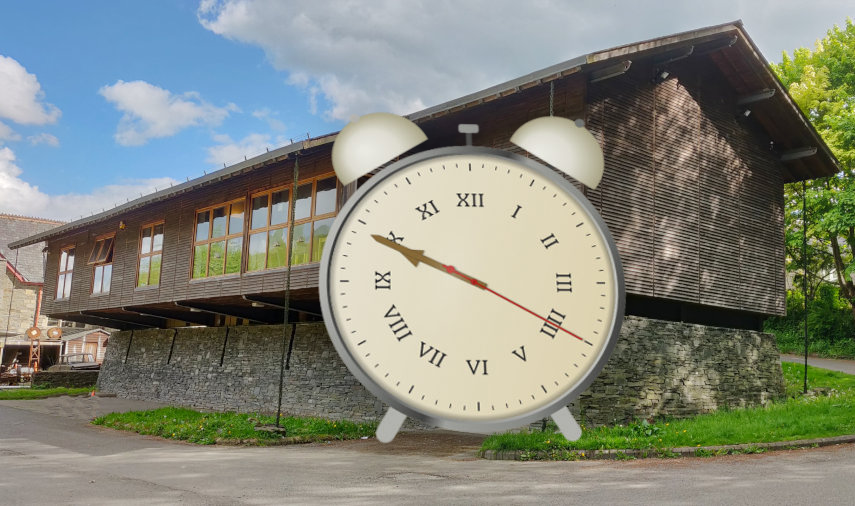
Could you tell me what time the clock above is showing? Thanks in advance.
9:49:20
